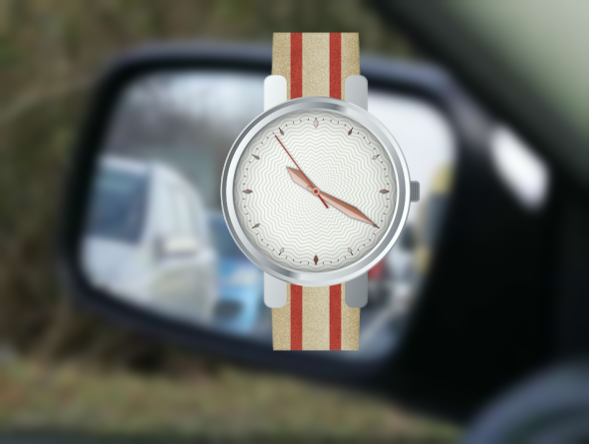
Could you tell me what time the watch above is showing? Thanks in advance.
10:19:54
